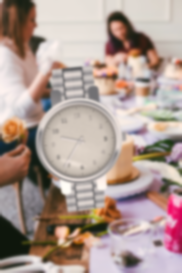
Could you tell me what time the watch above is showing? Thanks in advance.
9:36
